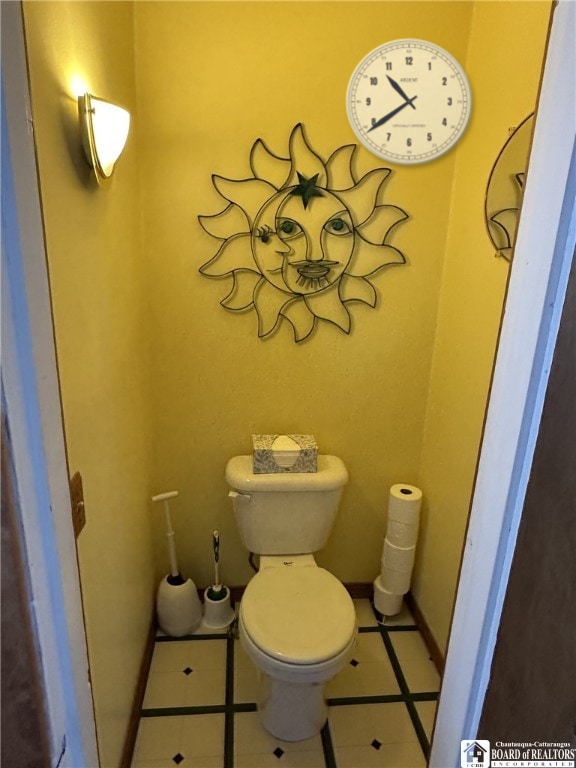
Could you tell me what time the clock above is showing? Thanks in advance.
10:39
